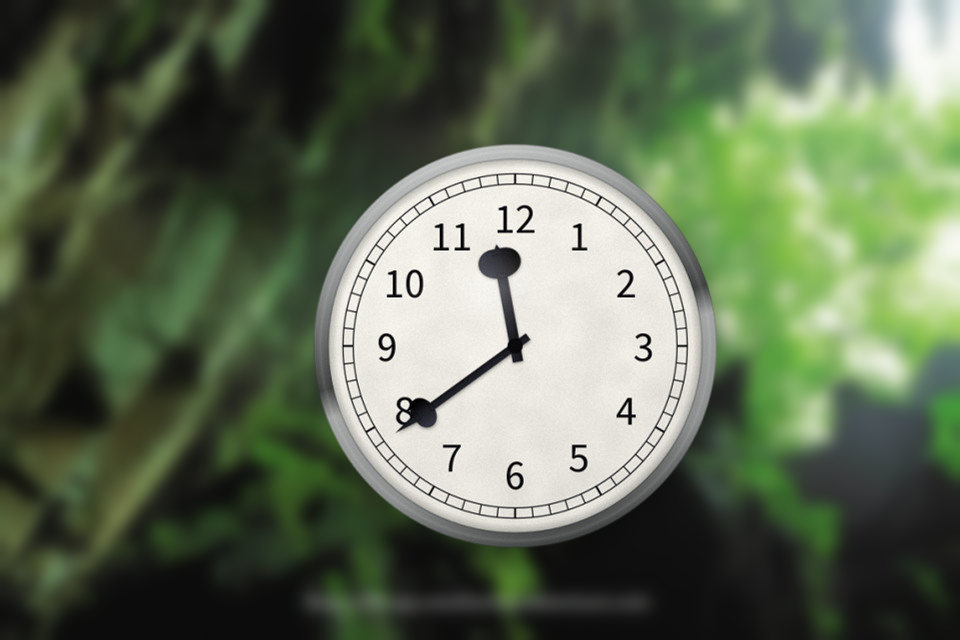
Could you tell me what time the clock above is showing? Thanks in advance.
11:39
